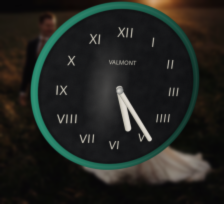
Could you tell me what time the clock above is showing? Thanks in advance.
5:24
